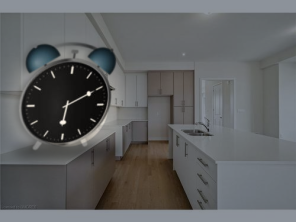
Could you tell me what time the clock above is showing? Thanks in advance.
6:10
